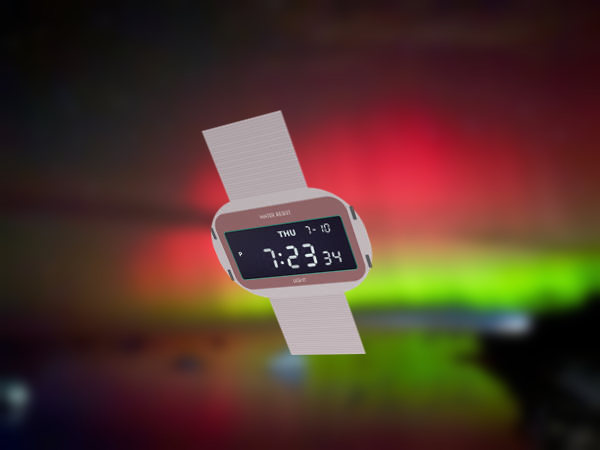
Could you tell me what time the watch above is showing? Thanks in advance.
7:23:34
